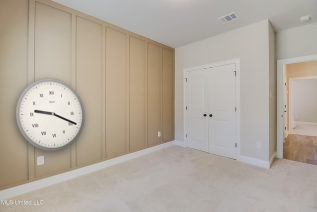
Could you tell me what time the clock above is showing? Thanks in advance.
9:19
